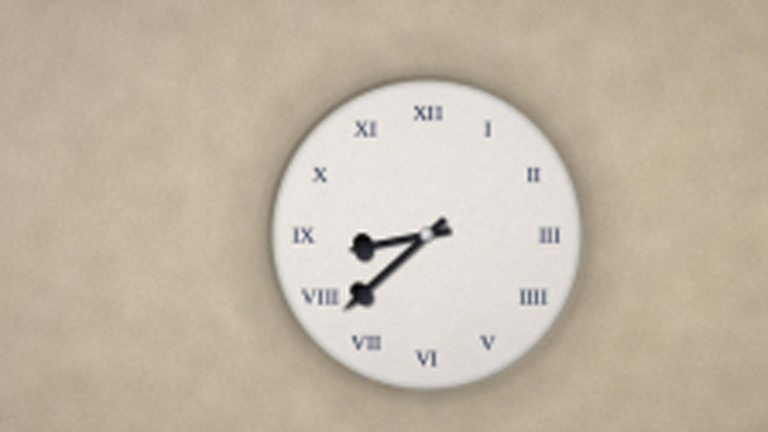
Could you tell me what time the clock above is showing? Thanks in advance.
8:38
